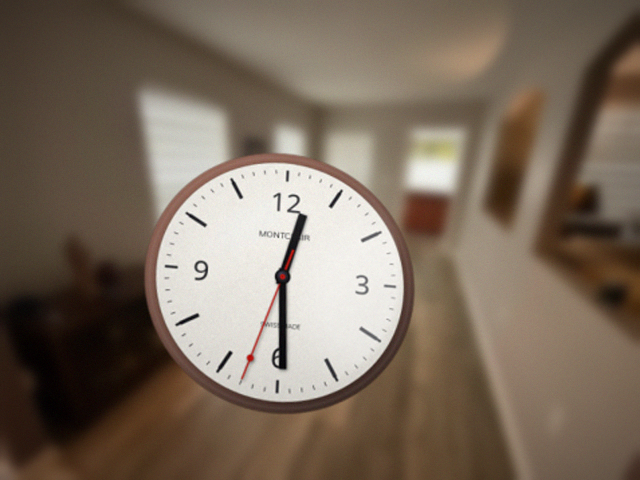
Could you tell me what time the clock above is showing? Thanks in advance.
12:29:33
